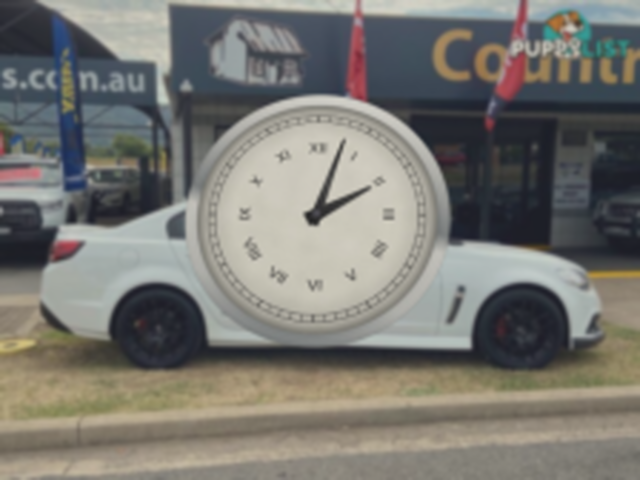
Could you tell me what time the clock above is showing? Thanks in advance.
2:03
